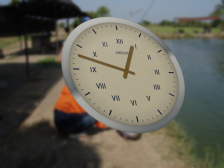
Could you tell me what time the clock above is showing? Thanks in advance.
12:48
